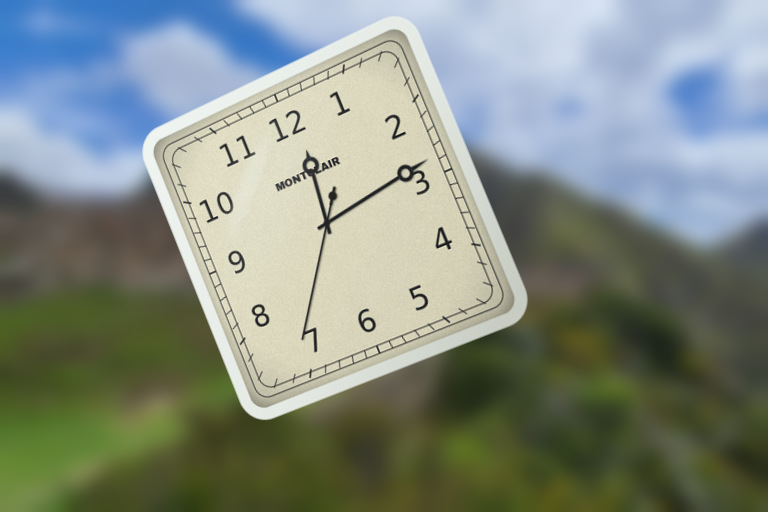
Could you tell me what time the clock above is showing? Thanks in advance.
12:13:36
